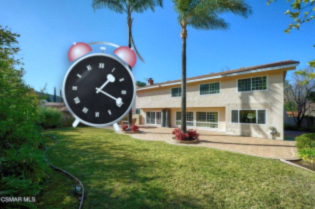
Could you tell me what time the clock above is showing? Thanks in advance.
1:19
